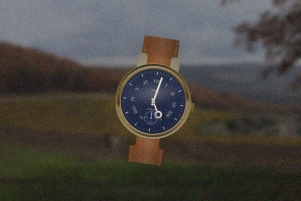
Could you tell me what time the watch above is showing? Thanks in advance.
5:02
